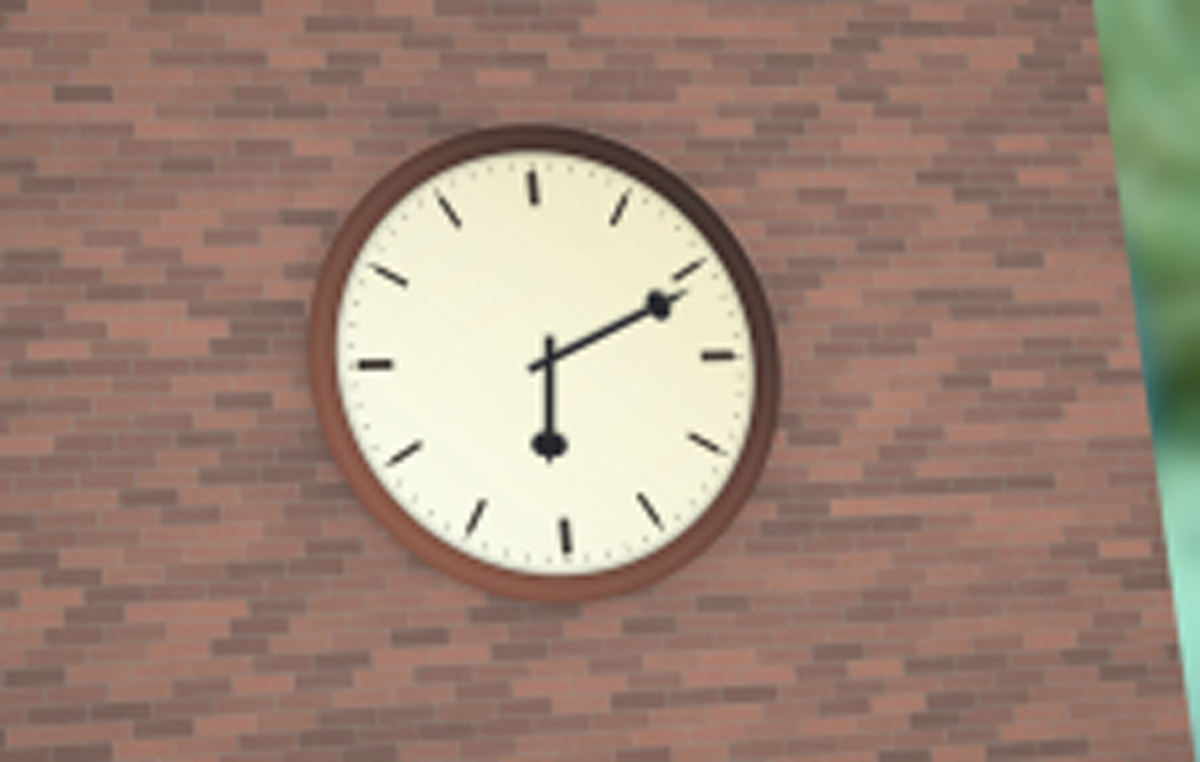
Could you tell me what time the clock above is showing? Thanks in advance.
6:11
